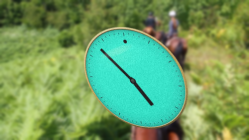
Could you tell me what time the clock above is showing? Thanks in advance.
4:53
